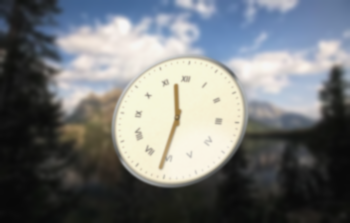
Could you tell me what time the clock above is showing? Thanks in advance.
11:31
